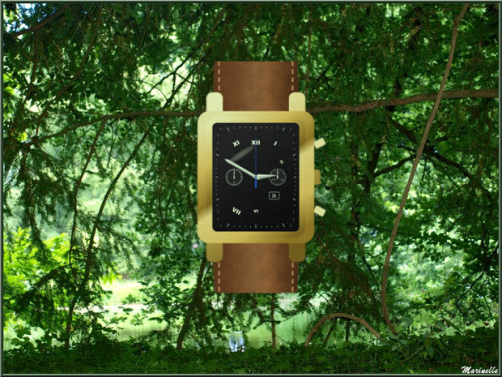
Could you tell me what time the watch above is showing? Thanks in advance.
2:50
